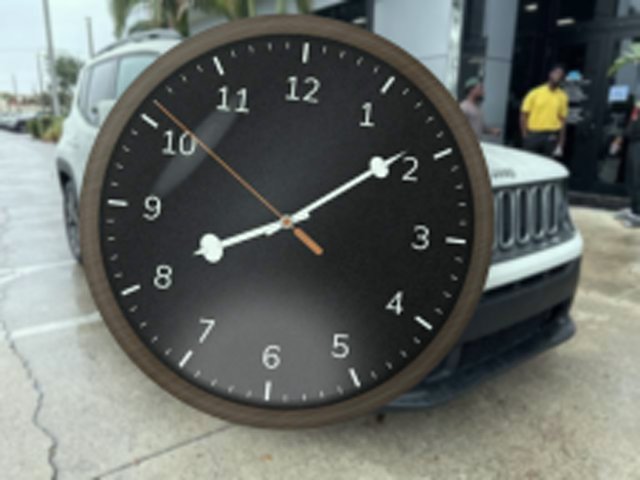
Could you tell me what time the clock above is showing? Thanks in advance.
8:08:51
